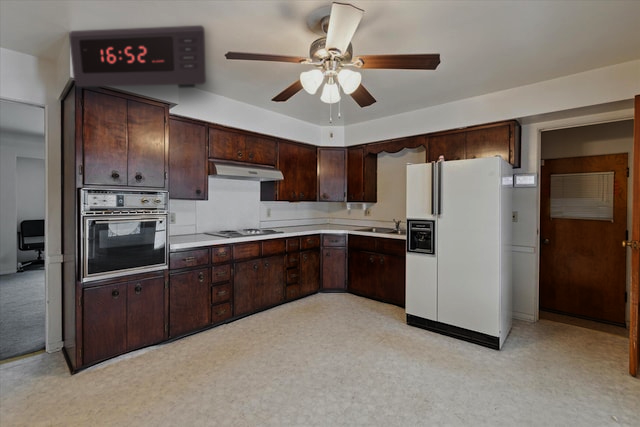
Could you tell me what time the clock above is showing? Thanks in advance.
16:52
